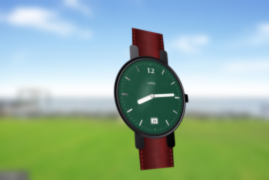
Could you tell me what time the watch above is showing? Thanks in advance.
8:14
